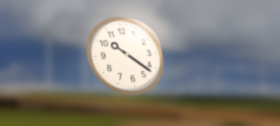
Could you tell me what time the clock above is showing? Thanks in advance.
10:22
